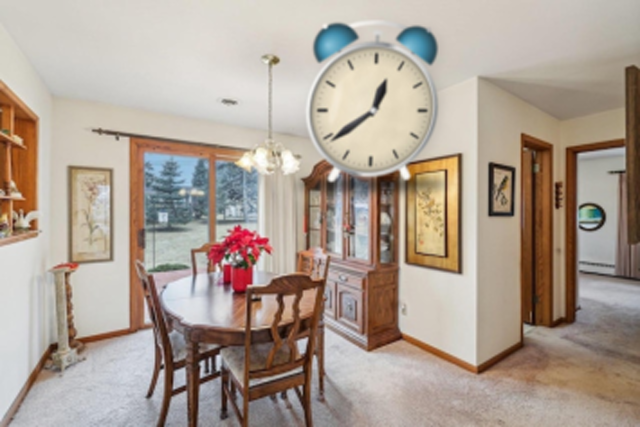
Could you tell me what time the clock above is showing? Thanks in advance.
12:39
